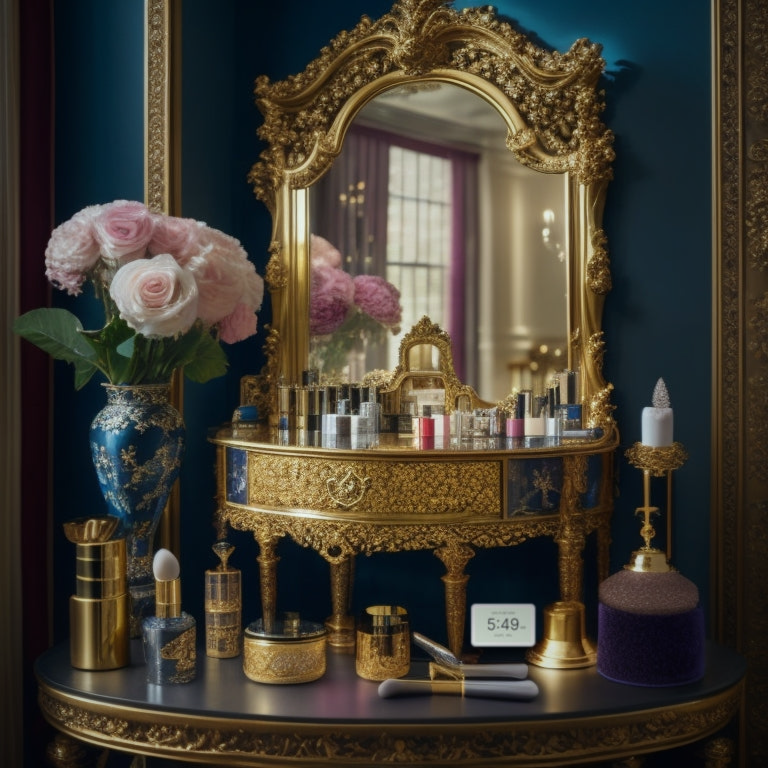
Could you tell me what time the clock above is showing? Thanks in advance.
5:49
